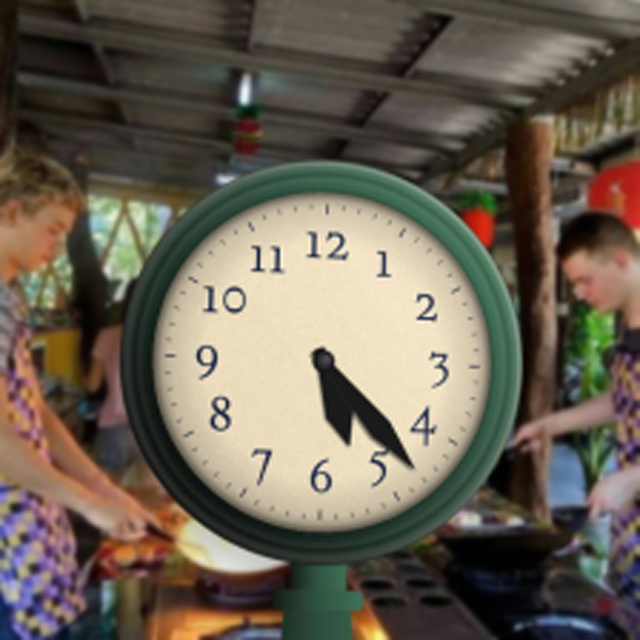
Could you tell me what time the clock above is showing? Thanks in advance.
5:23
